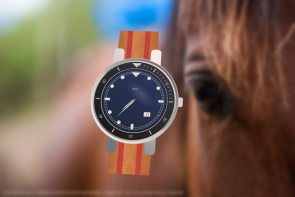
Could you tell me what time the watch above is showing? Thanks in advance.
7:37
